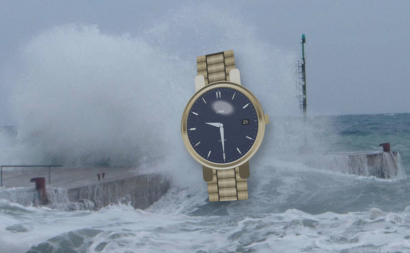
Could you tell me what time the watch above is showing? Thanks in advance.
9:30
